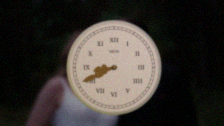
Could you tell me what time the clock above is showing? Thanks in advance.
8:41
